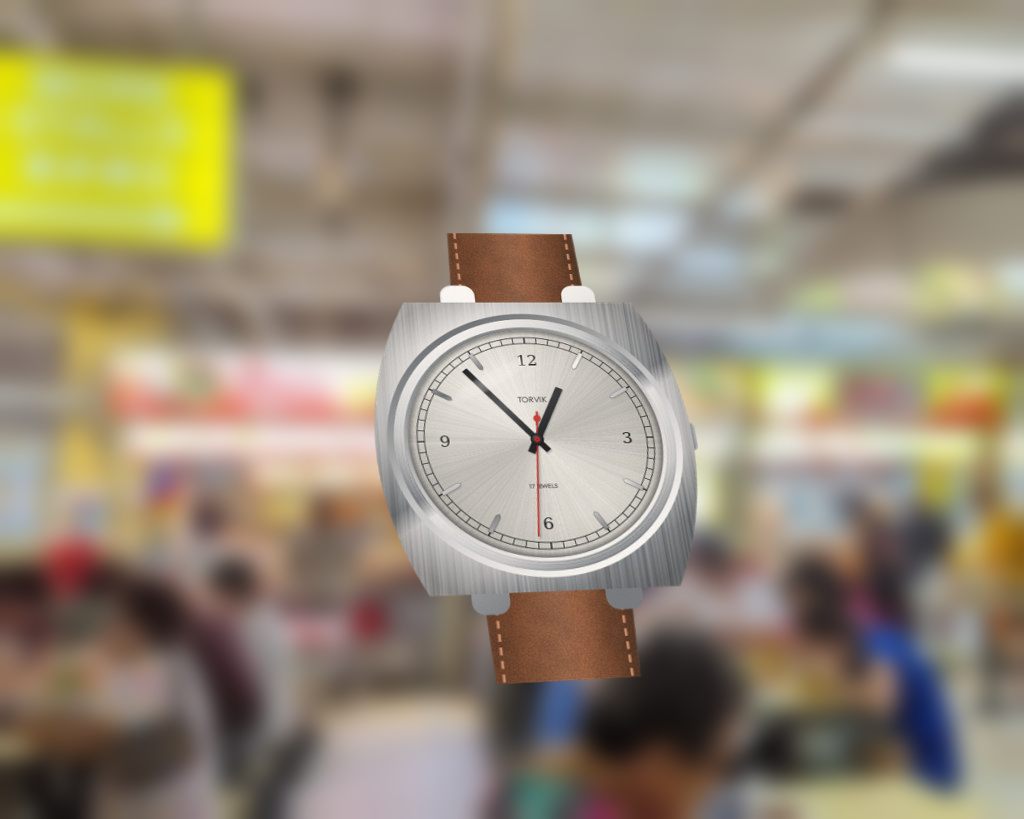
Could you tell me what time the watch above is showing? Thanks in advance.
12:53:31
